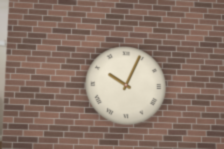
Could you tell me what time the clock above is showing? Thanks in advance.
10:04
